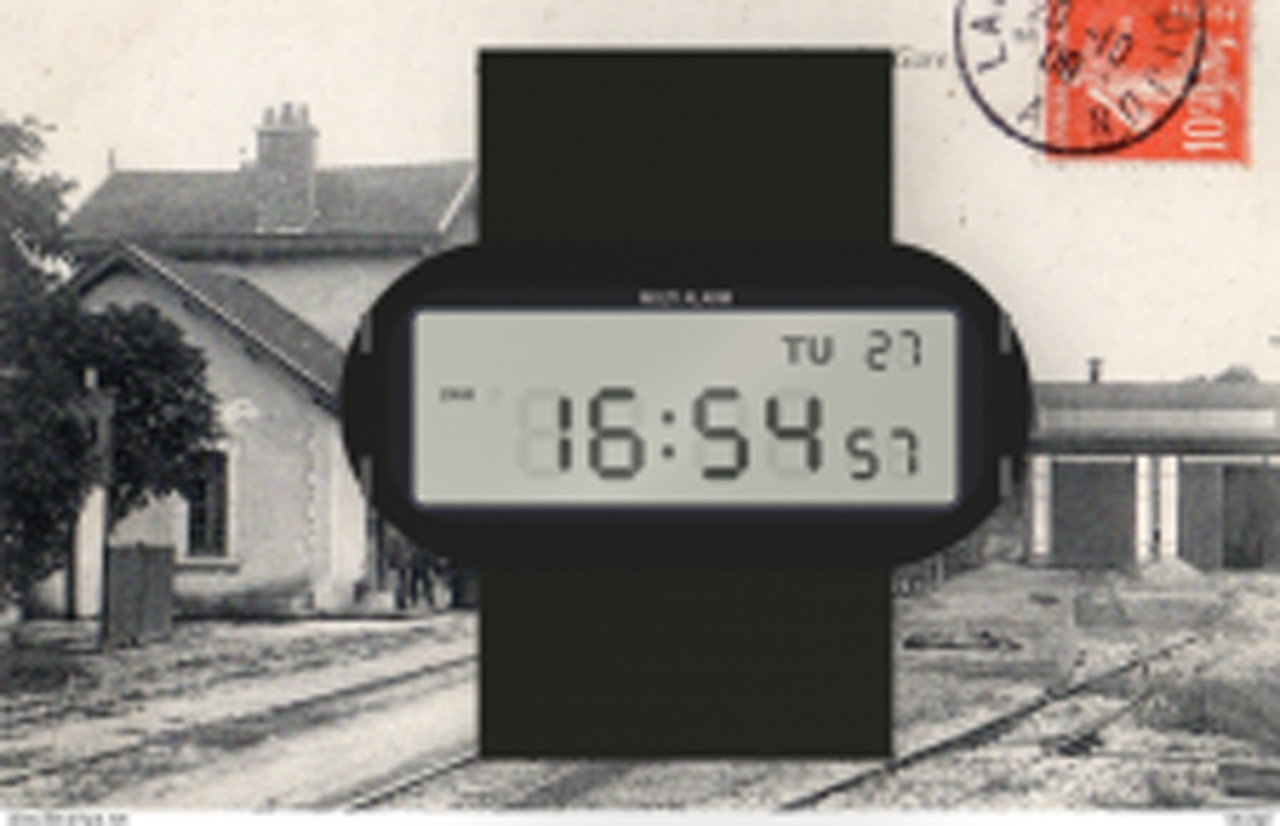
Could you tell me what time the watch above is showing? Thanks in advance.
16:54:57
